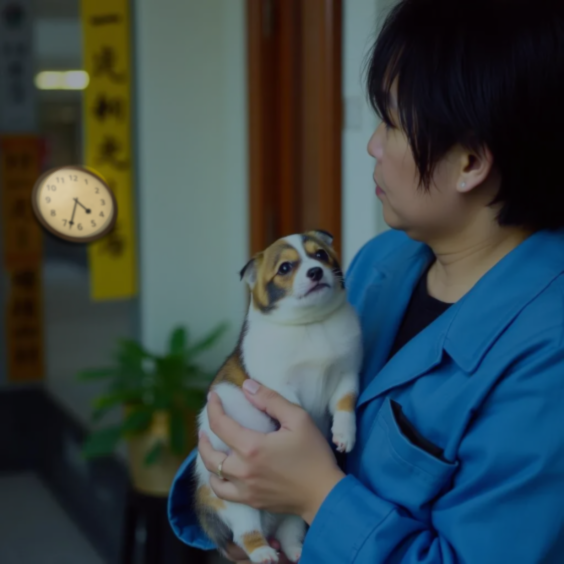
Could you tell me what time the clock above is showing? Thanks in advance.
4:33
